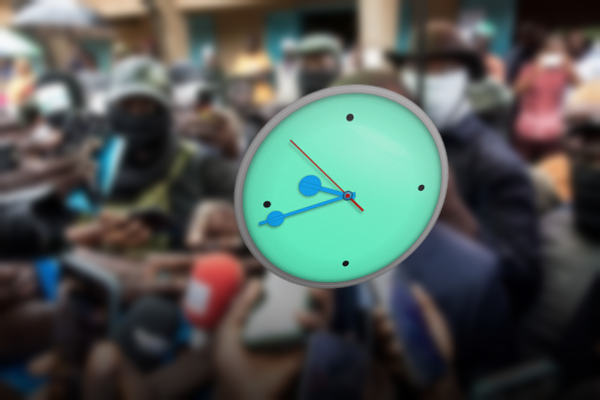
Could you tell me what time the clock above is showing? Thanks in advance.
9:42:53
